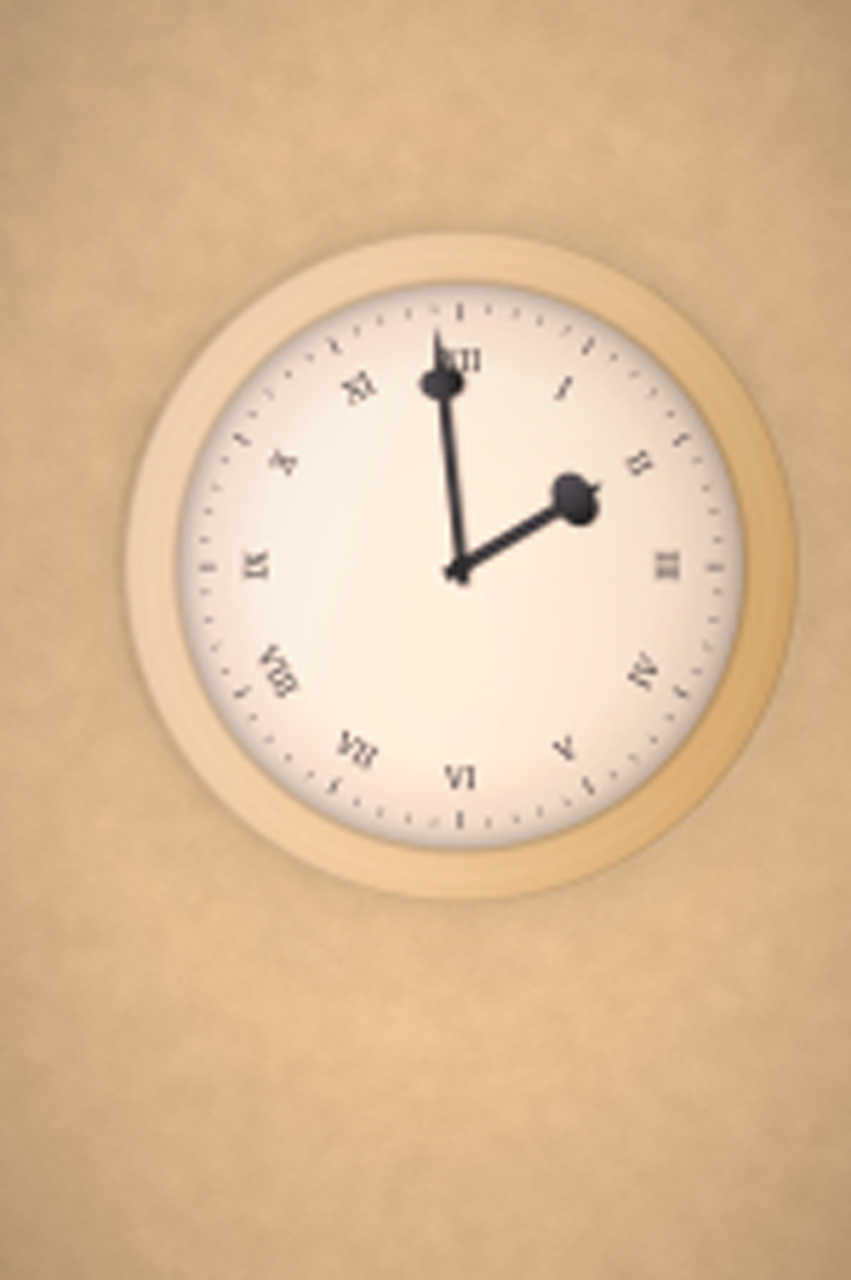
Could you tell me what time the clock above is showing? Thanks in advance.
1:59
